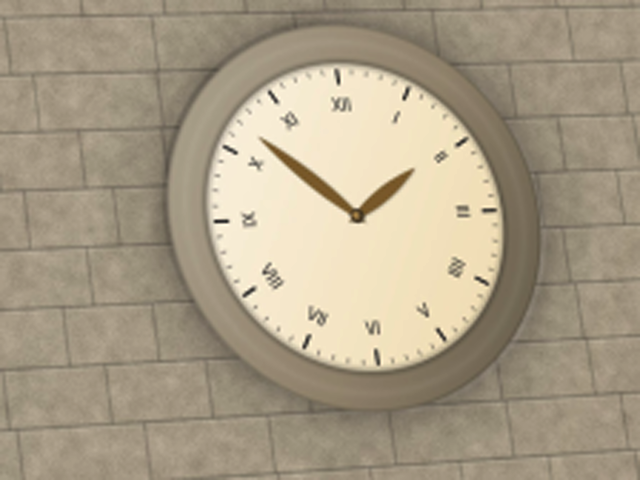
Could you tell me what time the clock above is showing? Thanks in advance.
1:52
